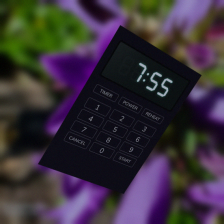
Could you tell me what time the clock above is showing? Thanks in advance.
7:55
